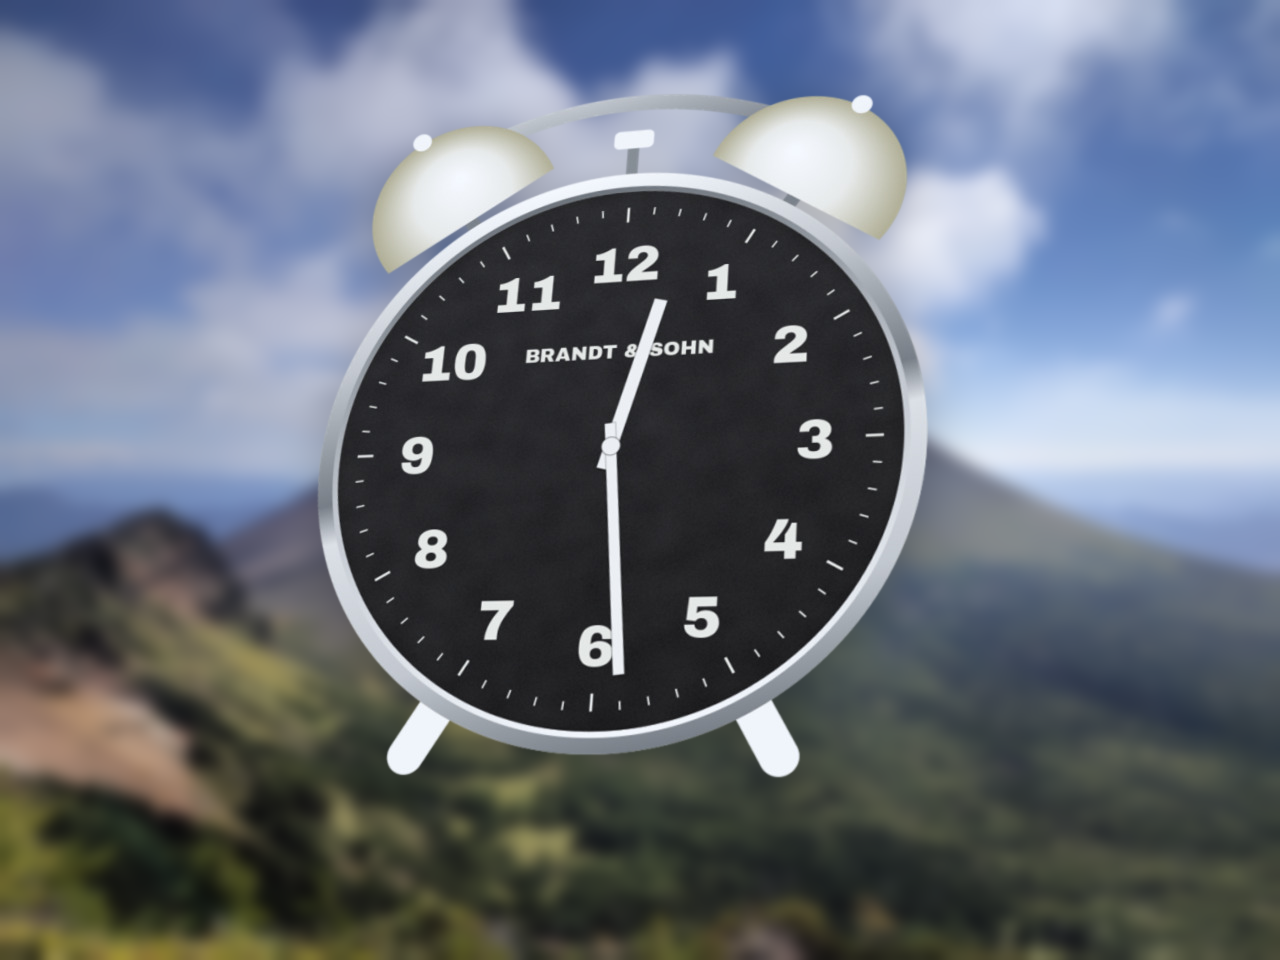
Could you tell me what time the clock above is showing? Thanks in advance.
12:29
